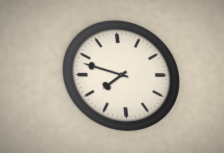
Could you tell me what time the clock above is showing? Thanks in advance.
7:48
